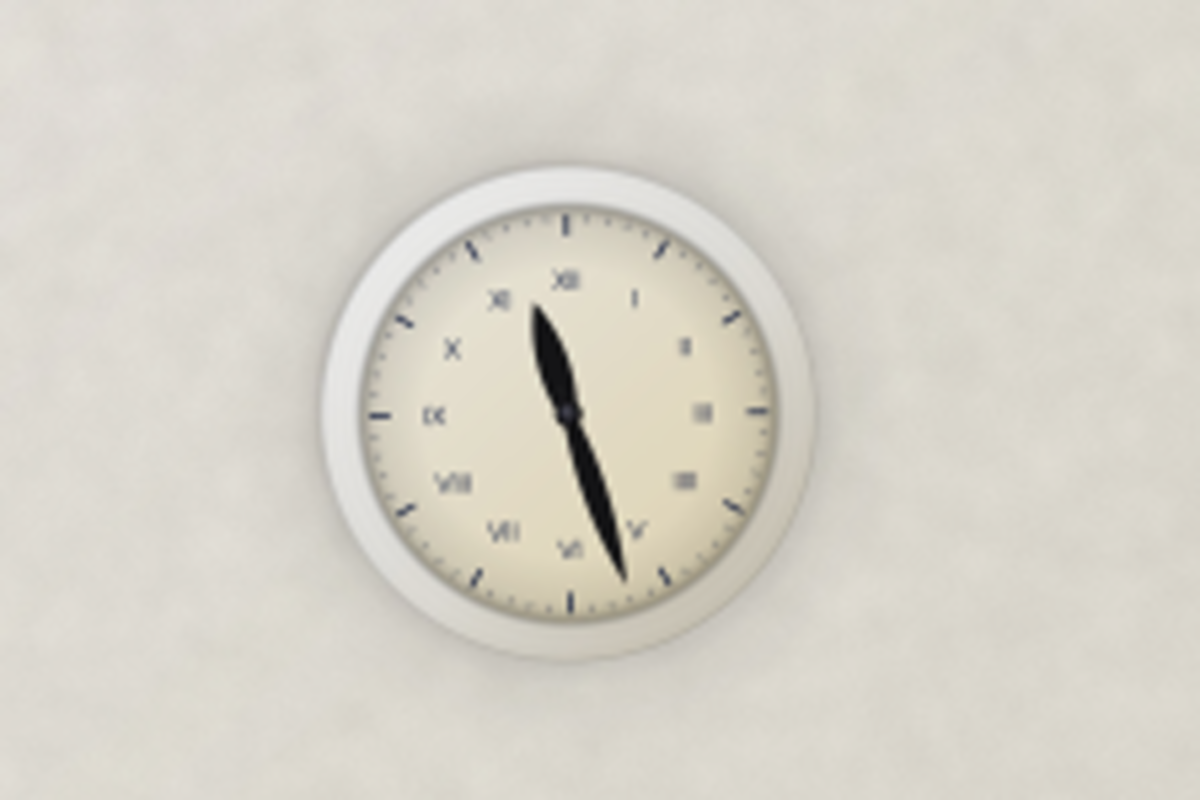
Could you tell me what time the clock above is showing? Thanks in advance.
11:27
